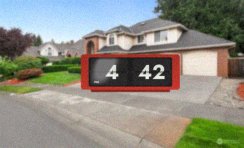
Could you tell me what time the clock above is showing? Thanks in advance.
4:42
